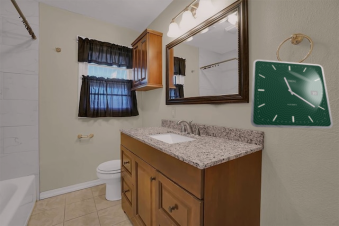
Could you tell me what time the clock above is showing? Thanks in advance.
11:21
